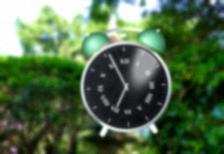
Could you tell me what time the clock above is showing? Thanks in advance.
6:56
